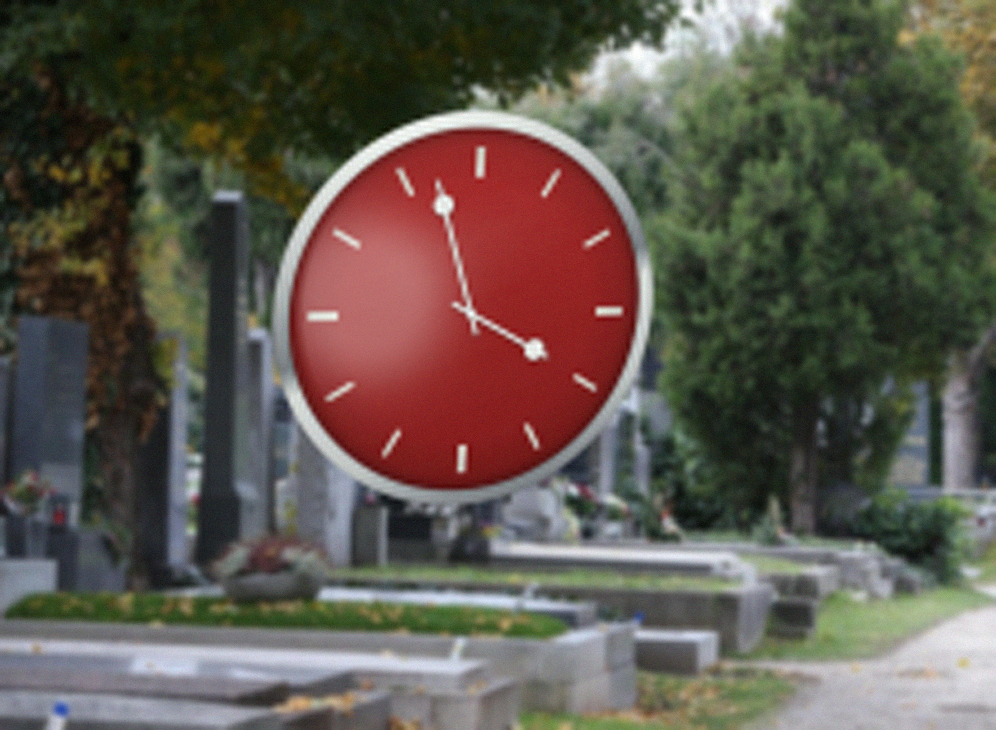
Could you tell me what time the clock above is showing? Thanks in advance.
3:57
